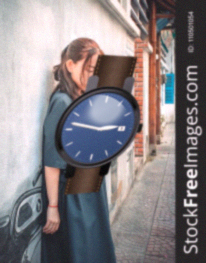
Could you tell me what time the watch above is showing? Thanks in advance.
2:47
